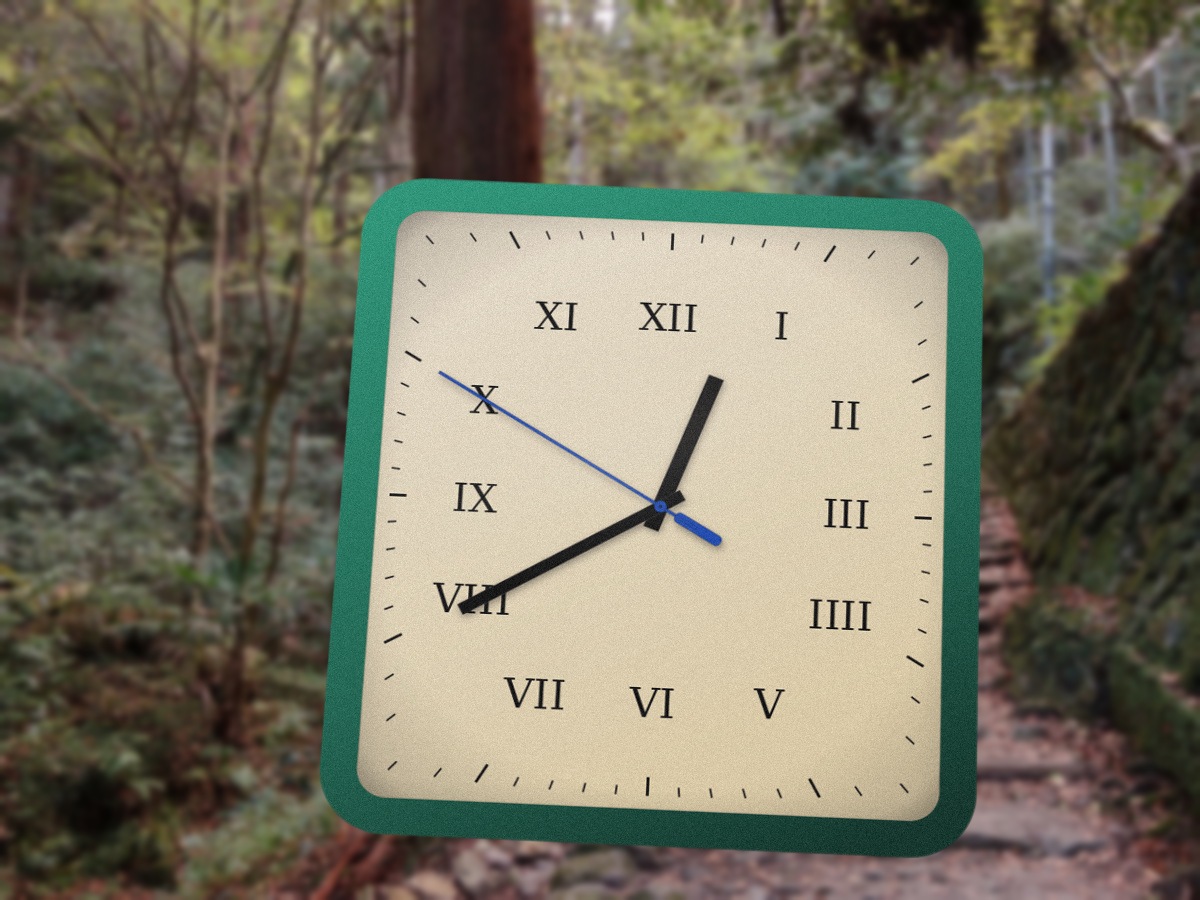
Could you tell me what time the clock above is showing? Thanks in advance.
12:39:50
